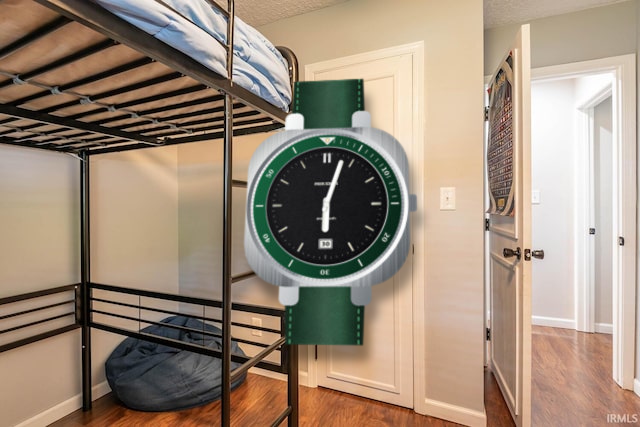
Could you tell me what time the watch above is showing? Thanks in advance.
6:03
